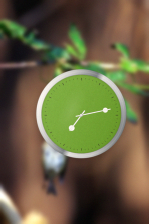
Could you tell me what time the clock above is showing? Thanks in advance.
7:13
